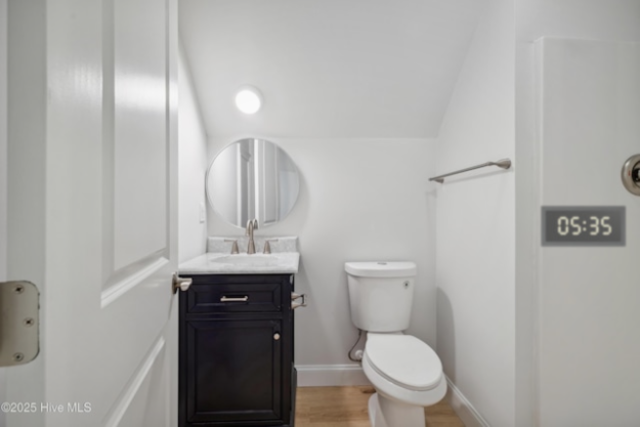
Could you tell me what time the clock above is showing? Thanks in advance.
5:35
